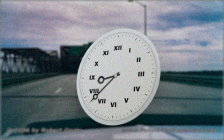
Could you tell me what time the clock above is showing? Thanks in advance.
8:38
